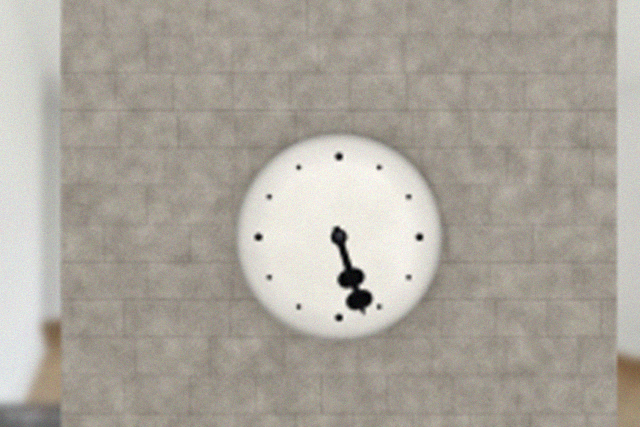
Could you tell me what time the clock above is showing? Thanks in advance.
5:27
